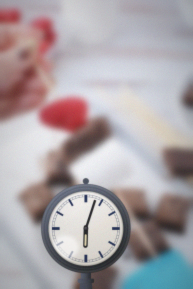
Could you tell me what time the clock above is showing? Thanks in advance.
6:03
